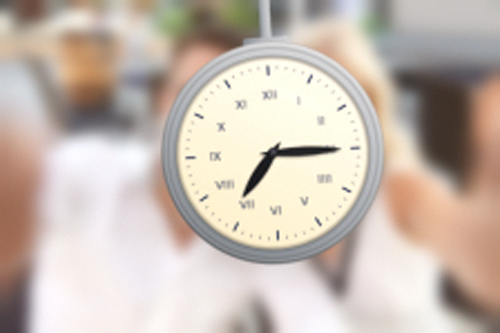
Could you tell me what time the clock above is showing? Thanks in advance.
7:15
